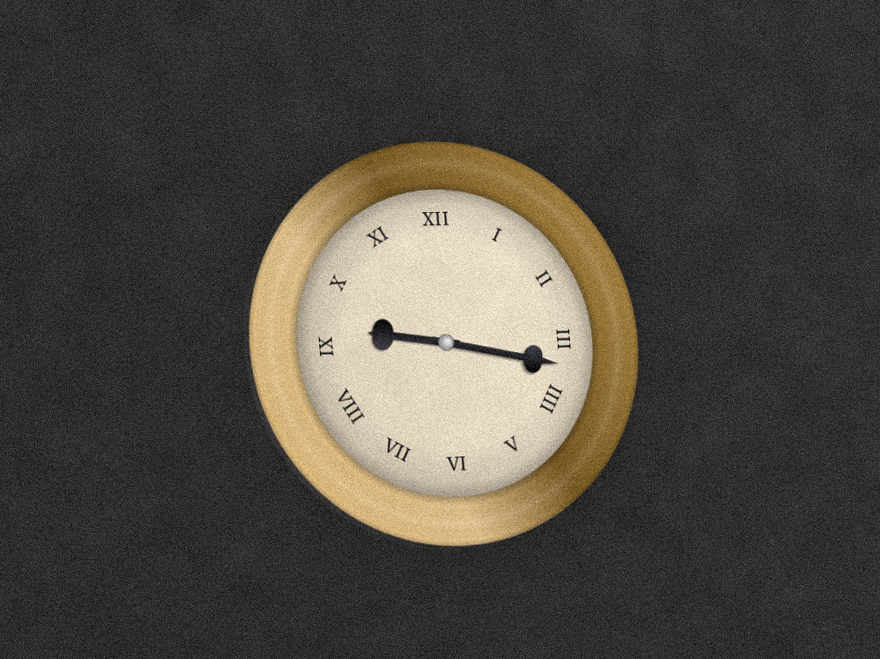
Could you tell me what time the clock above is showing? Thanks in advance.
9:17
